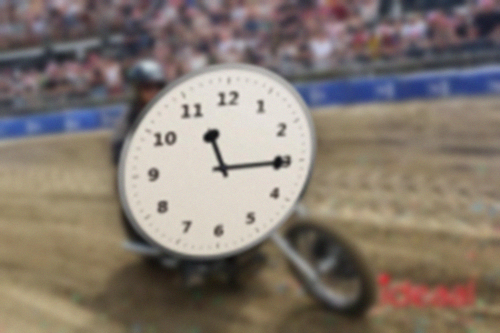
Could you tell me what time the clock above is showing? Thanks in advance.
11:15
